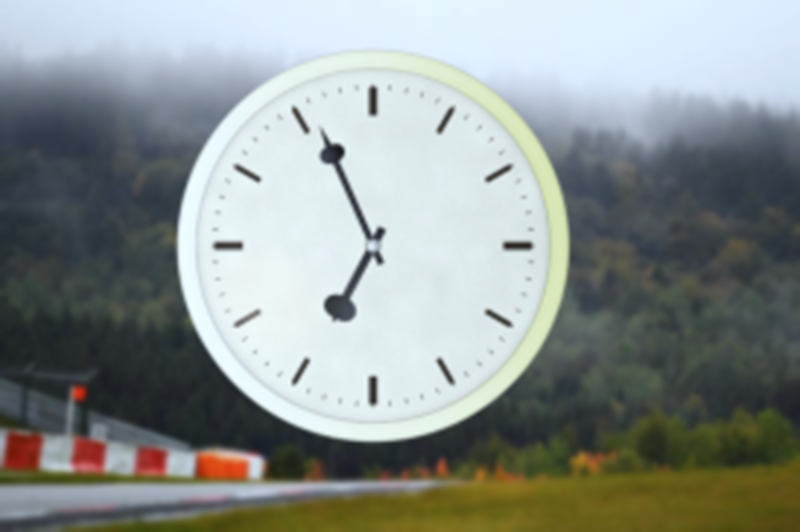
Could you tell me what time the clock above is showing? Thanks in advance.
6:56
